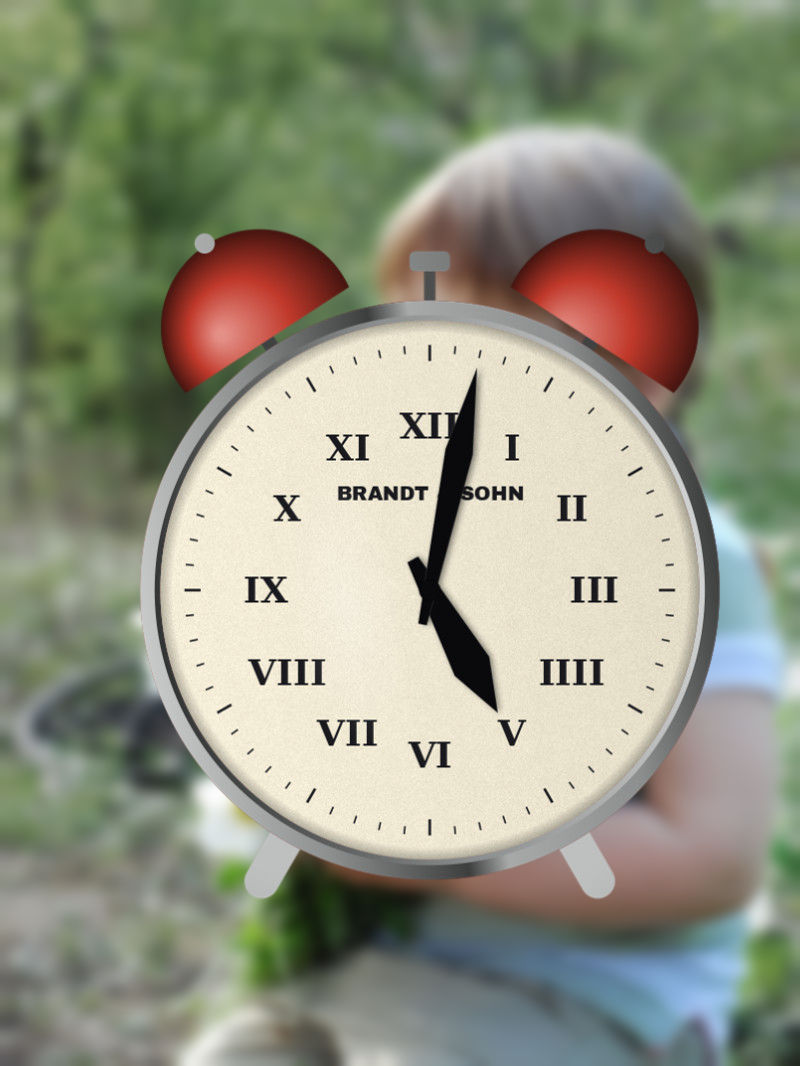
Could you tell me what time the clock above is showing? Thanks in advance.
5:02
